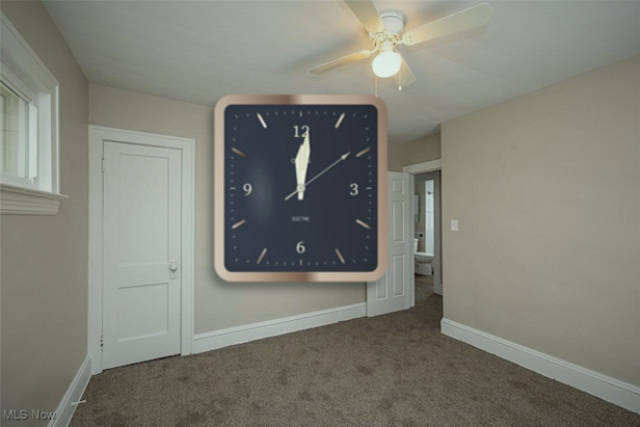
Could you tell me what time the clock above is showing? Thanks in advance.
12:01:09
